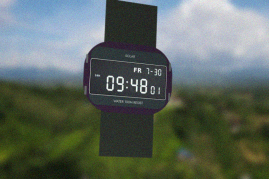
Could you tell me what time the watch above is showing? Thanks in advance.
9:48:01
